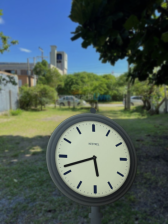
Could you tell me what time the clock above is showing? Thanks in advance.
5:42
